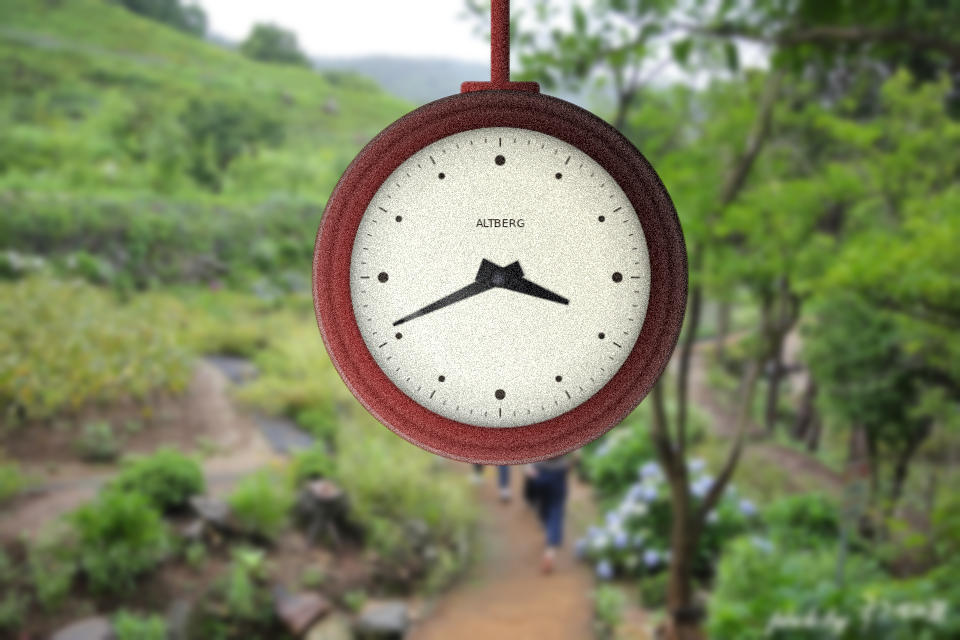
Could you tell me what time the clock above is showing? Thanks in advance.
3:41
